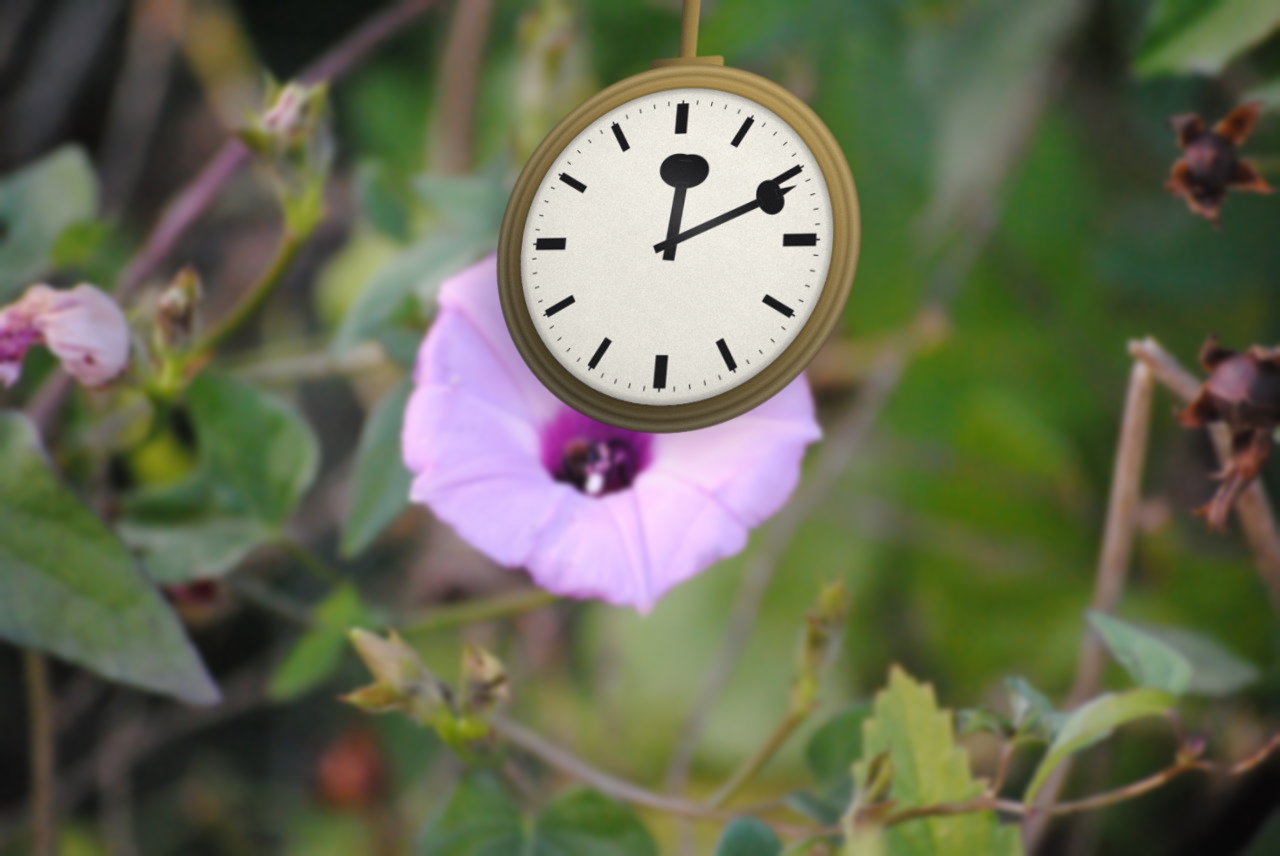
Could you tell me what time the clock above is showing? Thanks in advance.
12:11
